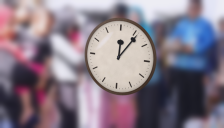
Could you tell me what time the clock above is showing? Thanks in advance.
12:06
